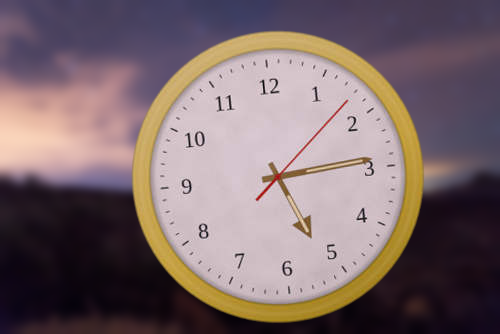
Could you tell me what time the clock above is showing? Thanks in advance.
5:14:08
